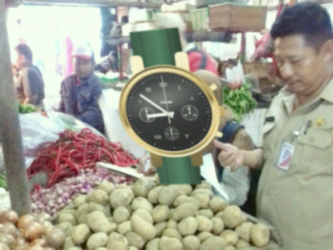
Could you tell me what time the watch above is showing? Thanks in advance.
8:52
